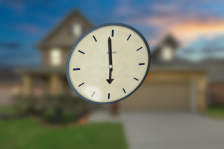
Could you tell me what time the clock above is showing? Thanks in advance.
5:59
